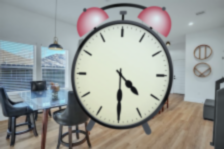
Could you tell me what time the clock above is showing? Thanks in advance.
4:30
